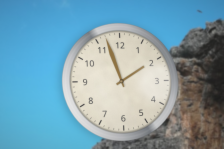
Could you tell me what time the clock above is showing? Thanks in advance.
1:57
